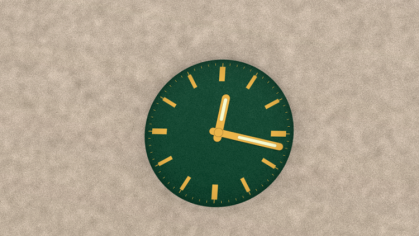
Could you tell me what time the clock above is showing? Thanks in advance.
12:17
